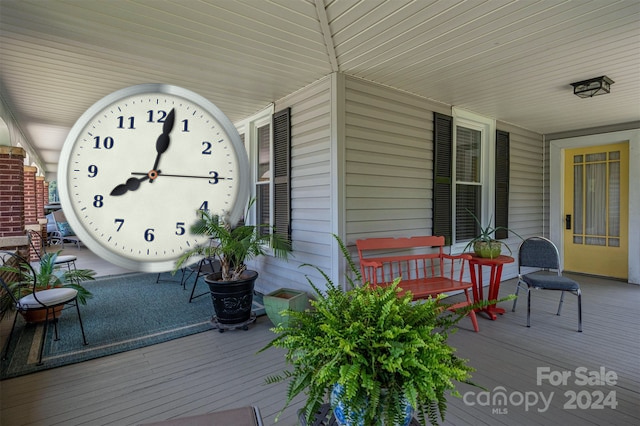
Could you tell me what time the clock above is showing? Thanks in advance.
8:02:15
